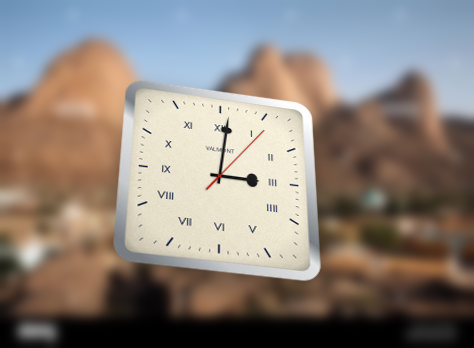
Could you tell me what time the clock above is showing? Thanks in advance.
3:01:06
